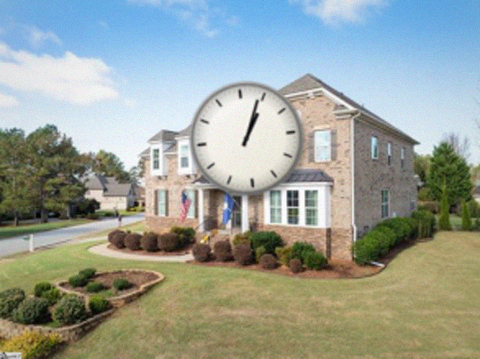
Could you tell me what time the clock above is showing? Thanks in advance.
1:04
